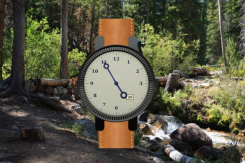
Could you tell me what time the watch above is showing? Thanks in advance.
4:55
